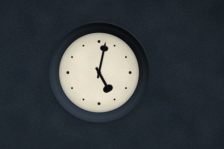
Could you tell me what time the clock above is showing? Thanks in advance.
5:02
